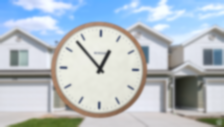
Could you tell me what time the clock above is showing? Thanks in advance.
12:53
